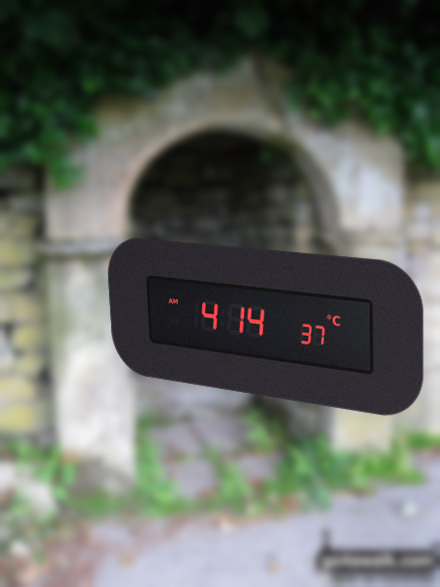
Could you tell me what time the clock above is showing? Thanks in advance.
4:14
